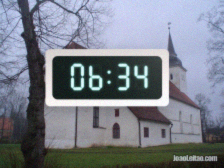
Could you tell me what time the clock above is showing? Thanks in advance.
6:34
